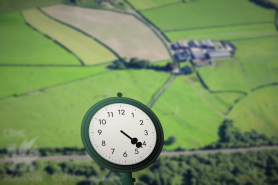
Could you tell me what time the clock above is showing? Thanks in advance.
4:22
